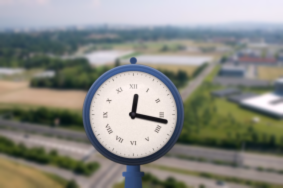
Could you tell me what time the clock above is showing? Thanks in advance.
12:17
